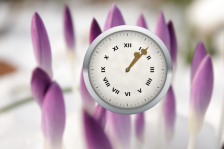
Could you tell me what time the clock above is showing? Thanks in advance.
1:07
